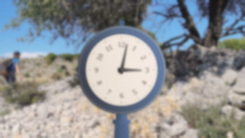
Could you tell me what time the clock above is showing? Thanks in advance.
3:02
